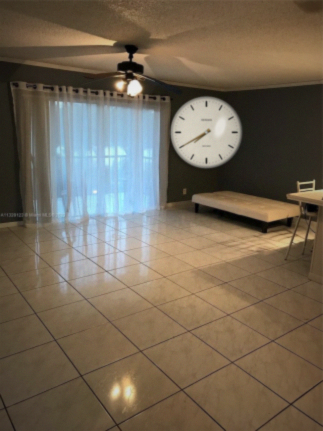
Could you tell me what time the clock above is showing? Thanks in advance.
7:40
